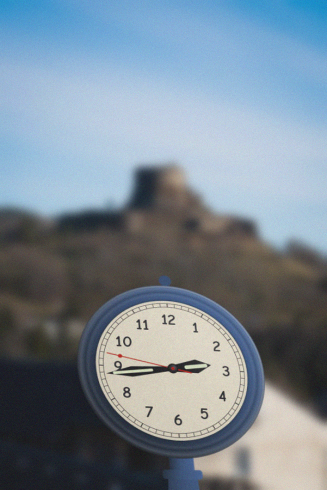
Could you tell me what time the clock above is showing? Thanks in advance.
2:43:47
